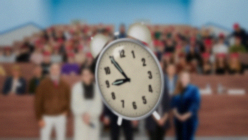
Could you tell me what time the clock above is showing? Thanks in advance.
8:55
